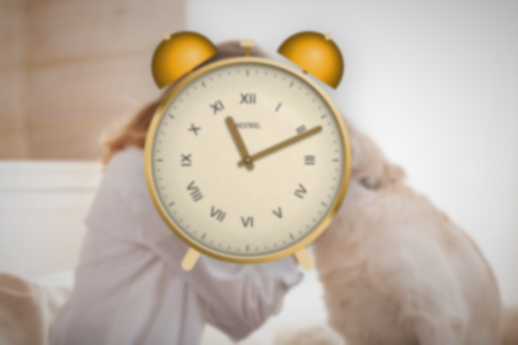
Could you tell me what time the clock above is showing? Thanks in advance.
11:11
